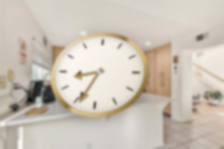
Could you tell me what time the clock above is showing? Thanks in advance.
8:34
